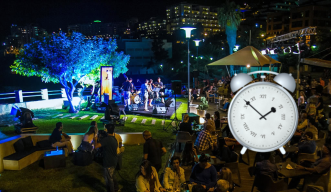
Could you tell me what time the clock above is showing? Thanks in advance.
1:52
